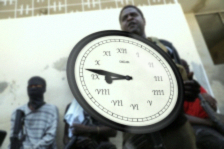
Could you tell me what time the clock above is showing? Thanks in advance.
8:47
